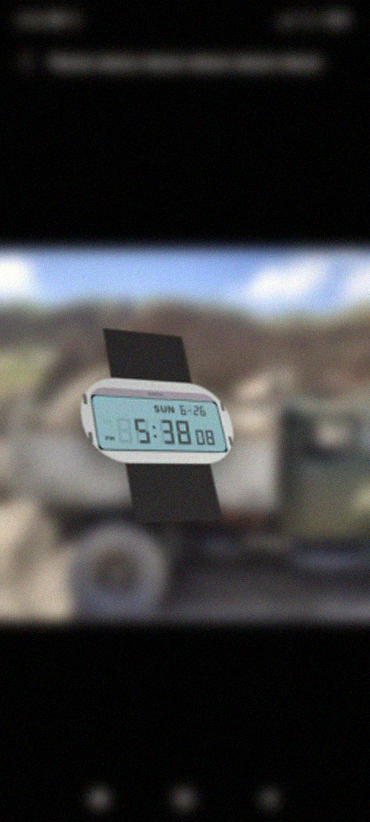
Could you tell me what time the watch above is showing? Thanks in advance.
5:38:08
